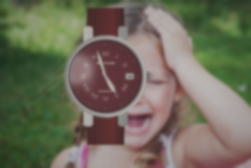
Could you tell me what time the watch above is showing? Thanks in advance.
4:57
